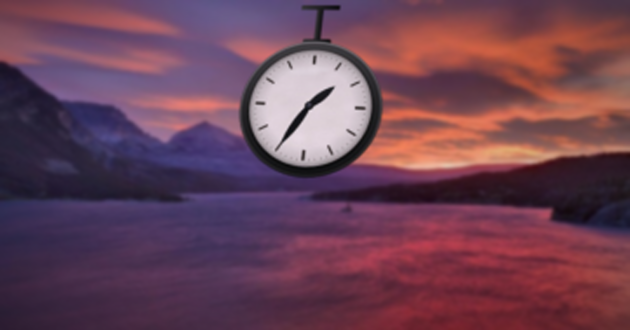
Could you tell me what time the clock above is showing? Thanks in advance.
1:35
